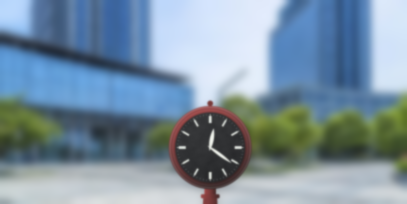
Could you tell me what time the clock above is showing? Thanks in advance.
12:21
